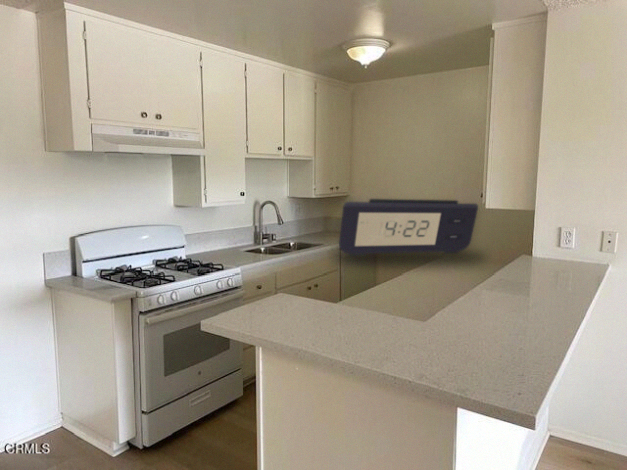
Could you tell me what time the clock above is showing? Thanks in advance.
4:22
